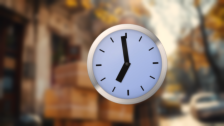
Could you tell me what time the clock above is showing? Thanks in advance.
6:59
